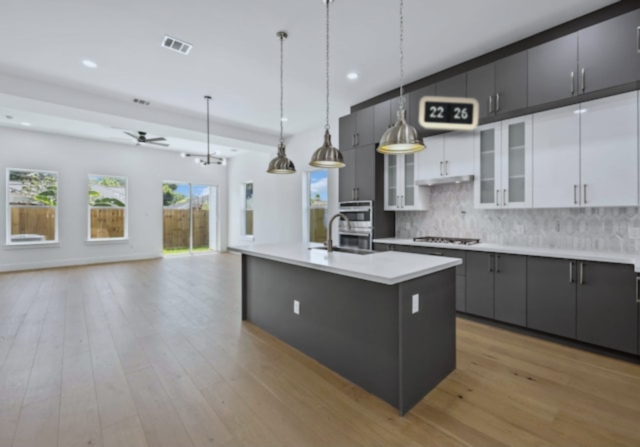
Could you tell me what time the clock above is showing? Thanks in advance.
22:26
